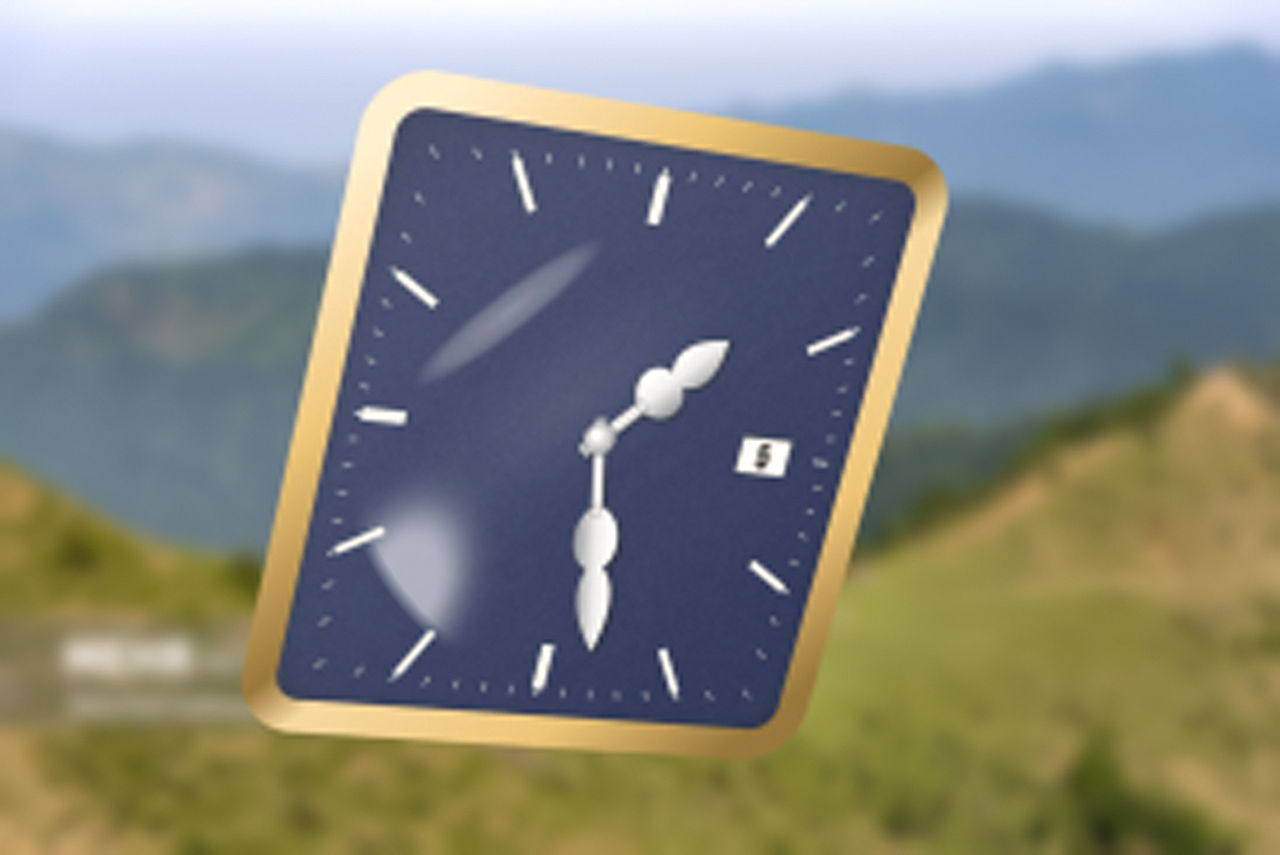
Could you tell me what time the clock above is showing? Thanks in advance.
1:28
